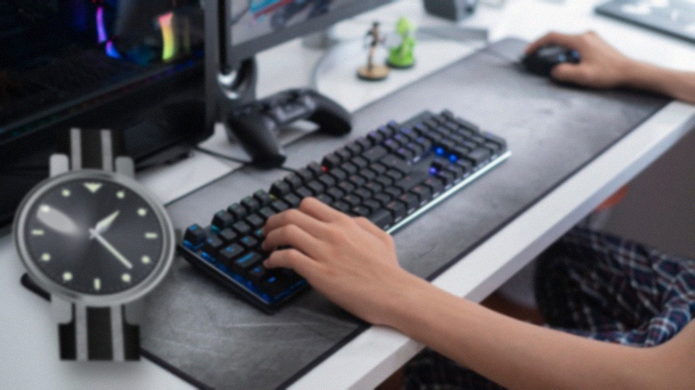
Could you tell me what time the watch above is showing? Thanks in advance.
1:23
